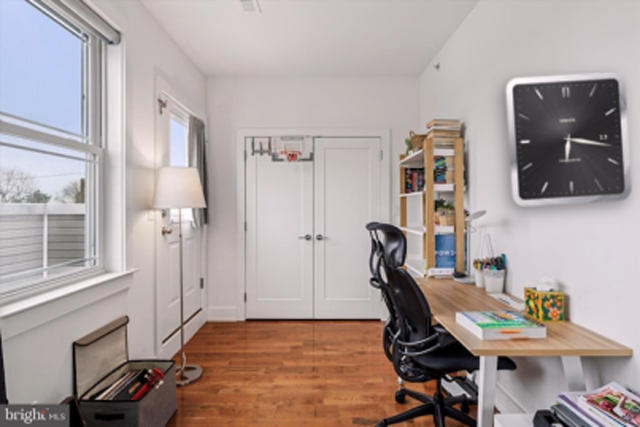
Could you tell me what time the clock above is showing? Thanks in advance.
6:17
